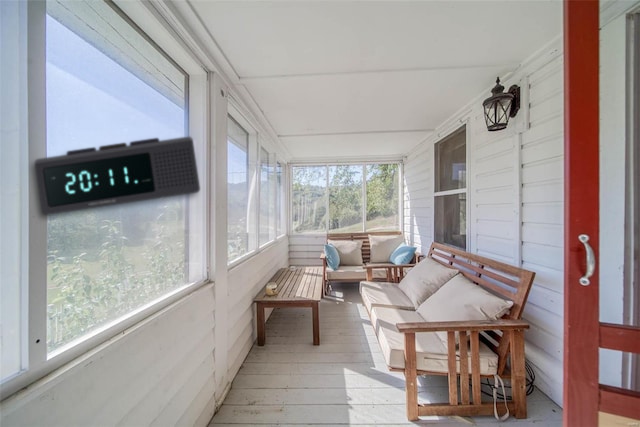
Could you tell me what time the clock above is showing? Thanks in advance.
20:11
